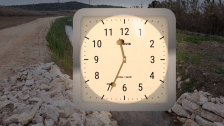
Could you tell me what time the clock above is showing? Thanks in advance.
11:34
